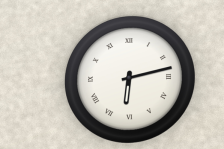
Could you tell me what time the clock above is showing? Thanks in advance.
6:13
